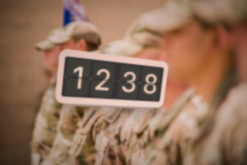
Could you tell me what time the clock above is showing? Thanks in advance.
12:38
